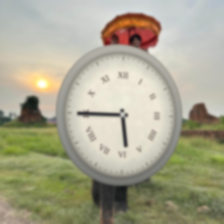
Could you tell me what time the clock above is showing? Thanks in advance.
5:45
